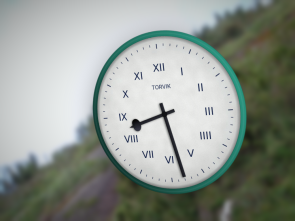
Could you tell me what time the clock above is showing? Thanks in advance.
8:28
